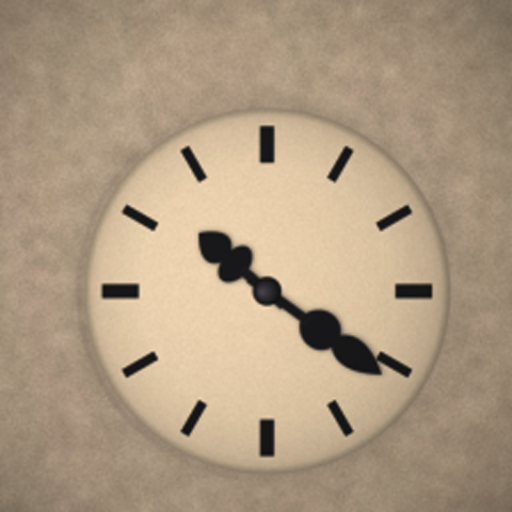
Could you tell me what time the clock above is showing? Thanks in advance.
10:21
